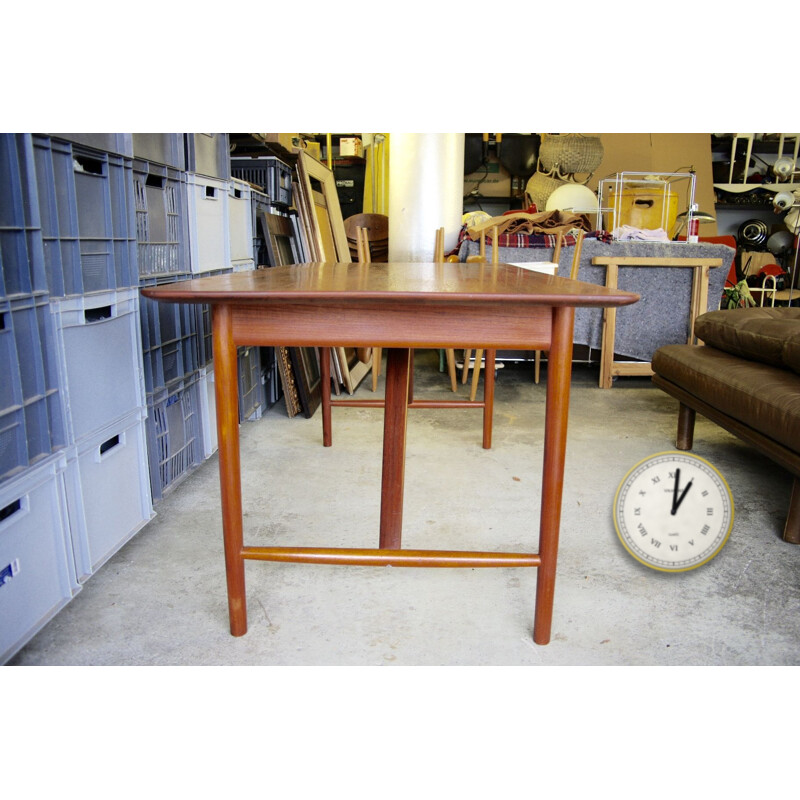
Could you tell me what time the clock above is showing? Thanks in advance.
1:01
